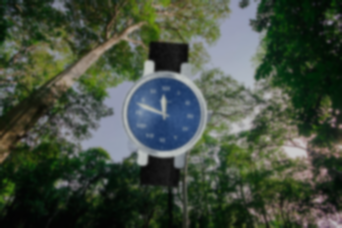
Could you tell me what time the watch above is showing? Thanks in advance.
11:48
